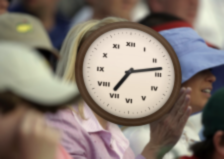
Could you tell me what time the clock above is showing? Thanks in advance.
7:13
